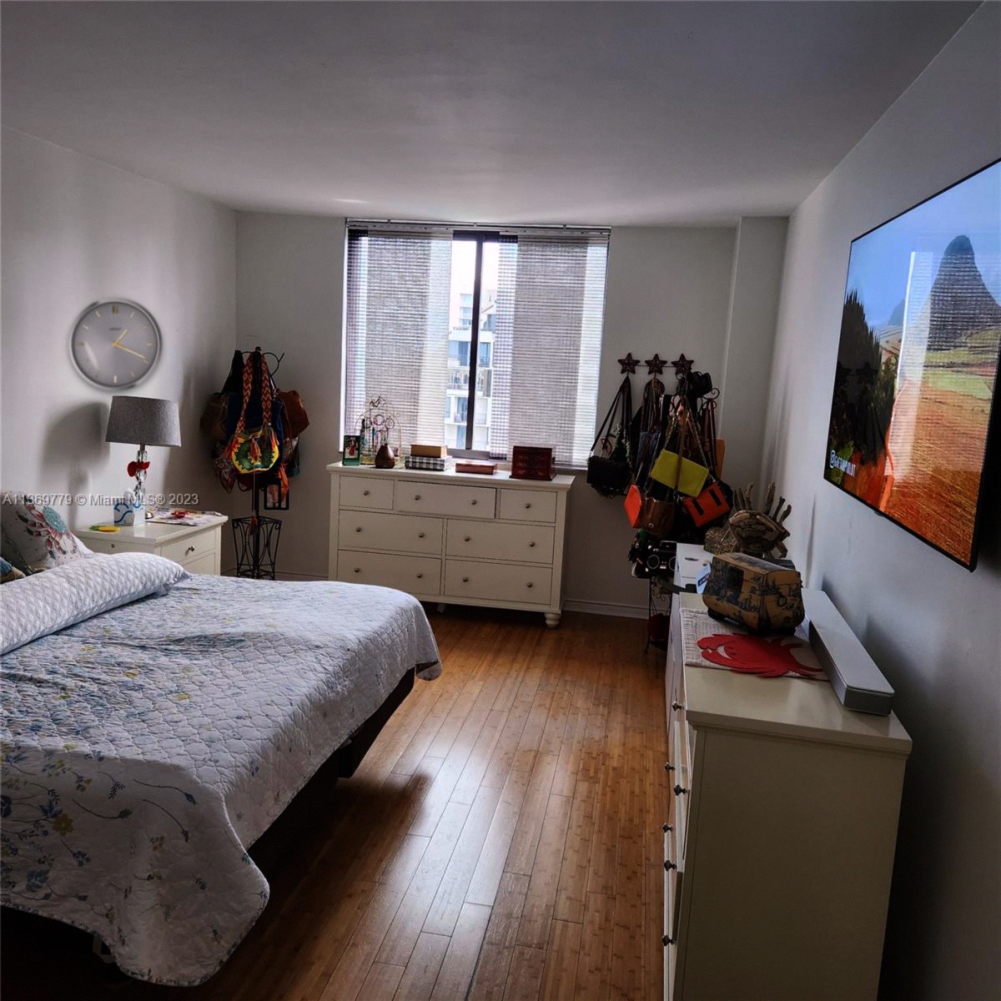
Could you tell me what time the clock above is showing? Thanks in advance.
1:19
